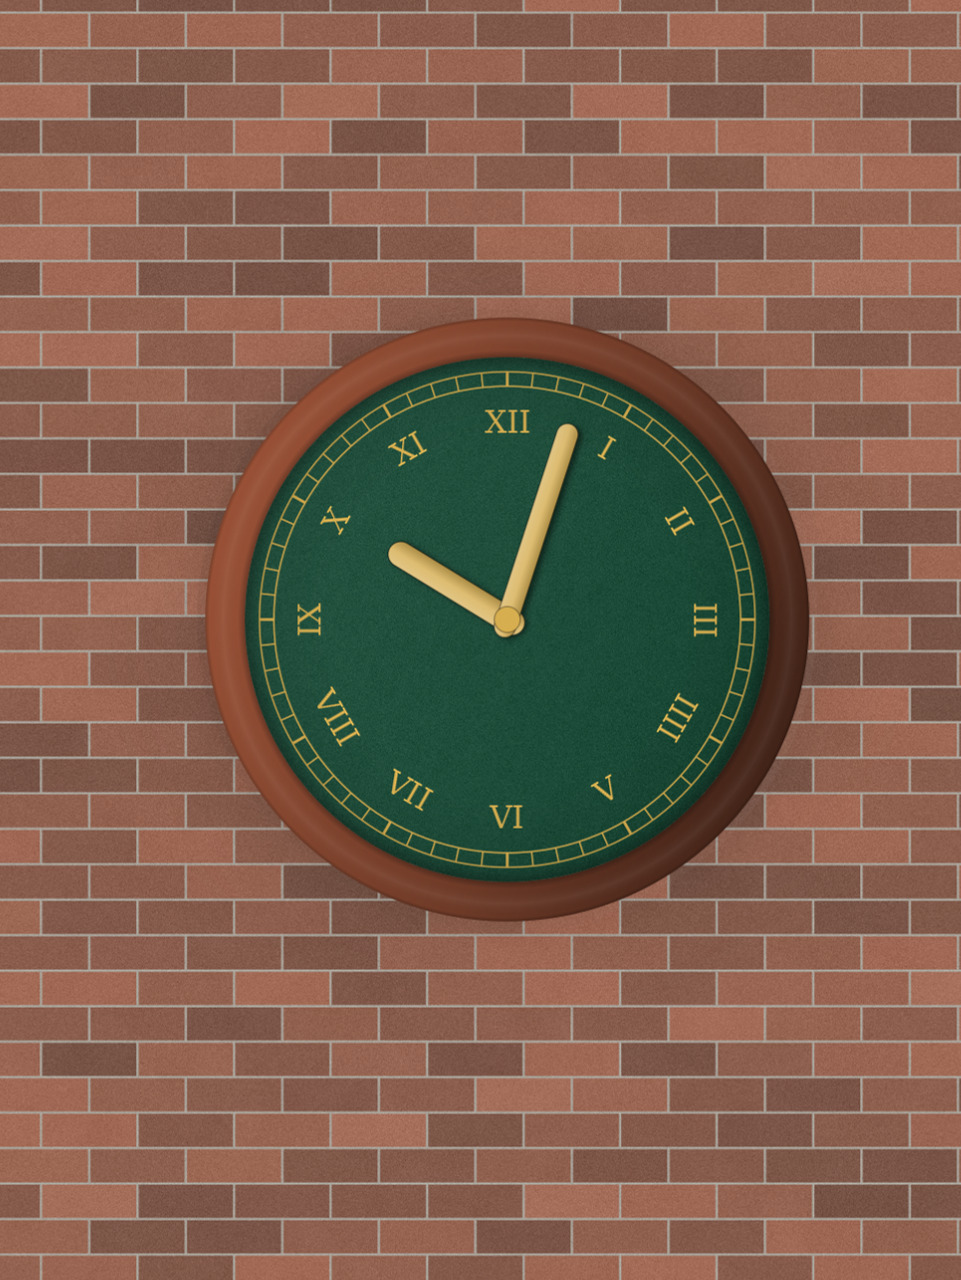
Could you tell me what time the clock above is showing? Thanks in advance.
10:03
